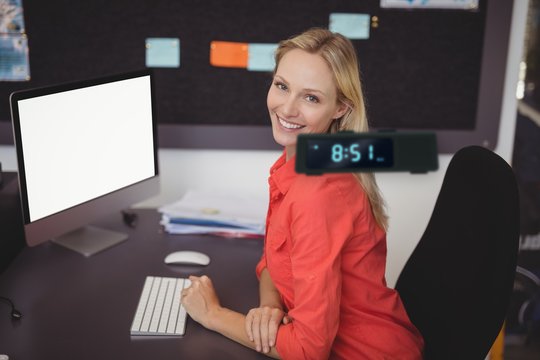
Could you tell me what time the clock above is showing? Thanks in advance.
8:51
